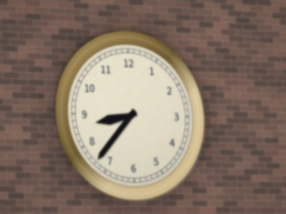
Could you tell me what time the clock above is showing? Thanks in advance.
8:37
